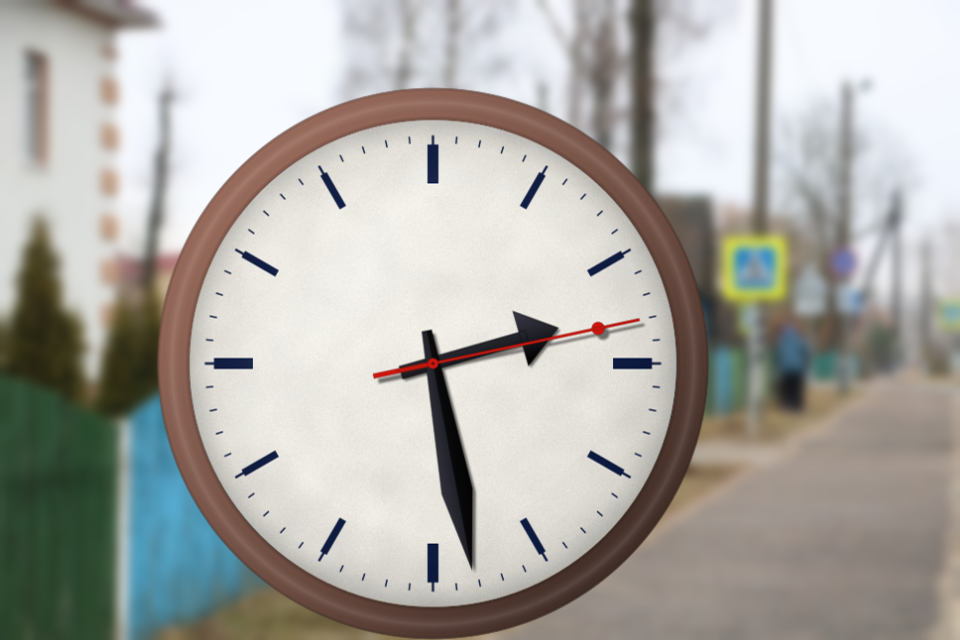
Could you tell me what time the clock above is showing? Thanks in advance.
2:28:13
